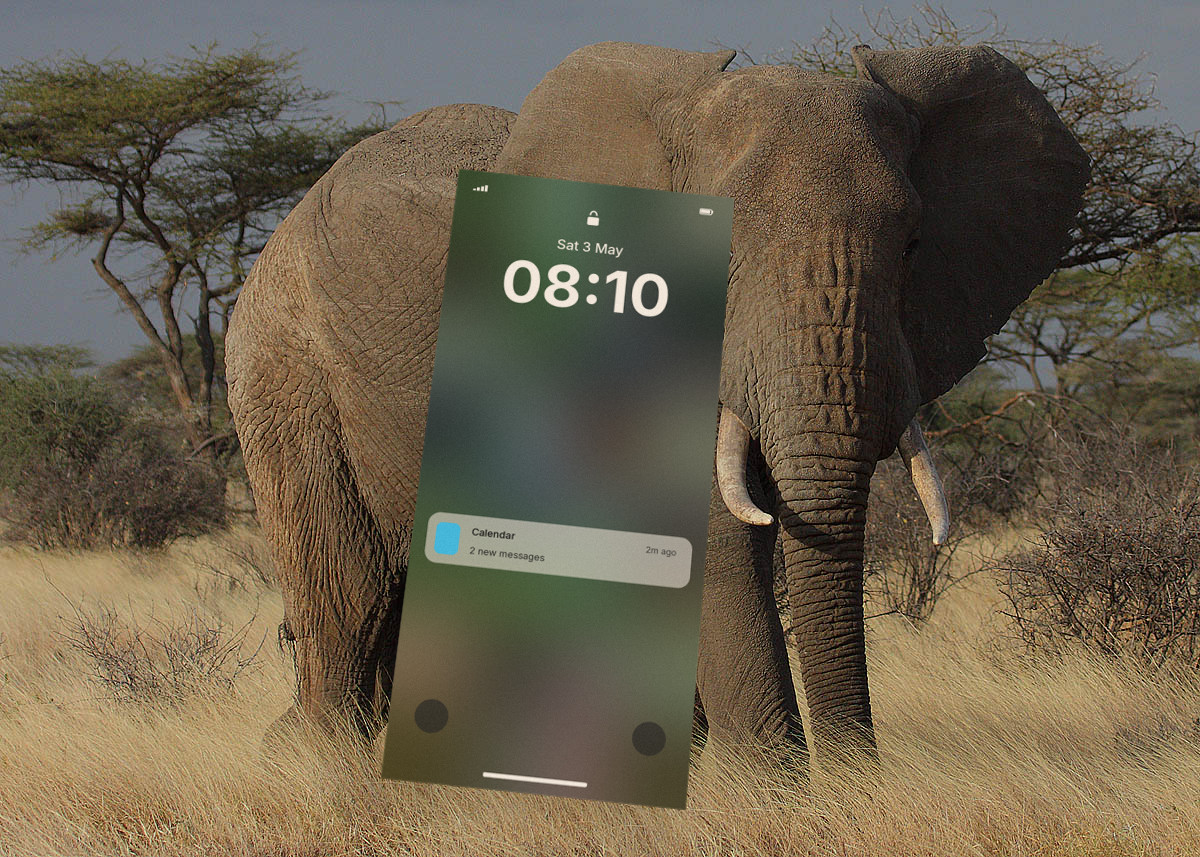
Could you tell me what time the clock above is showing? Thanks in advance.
8:10
